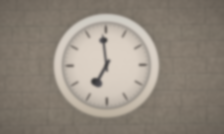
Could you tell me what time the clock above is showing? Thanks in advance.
6:59
